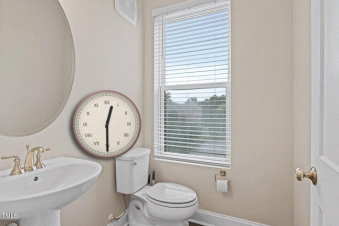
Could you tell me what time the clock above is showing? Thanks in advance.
12:30
